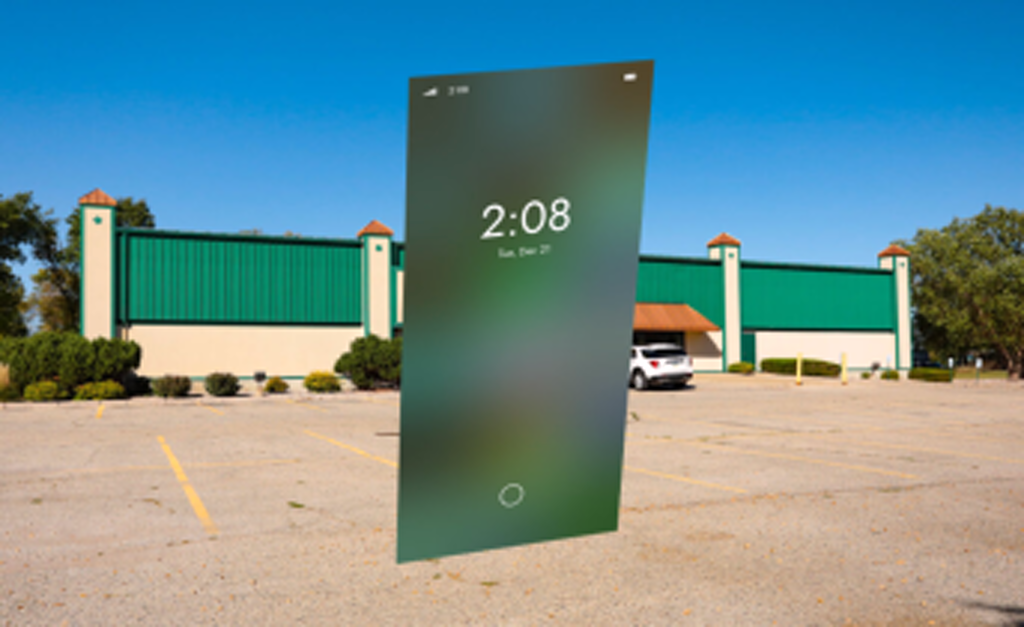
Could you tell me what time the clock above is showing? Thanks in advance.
2:08
